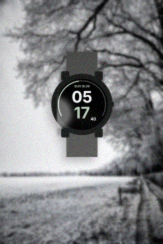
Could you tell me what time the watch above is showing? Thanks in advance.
5:17
